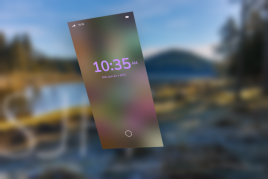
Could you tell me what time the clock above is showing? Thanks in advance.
10:35
